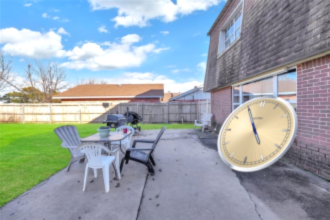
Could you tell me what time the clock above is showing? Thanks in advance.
4:55
